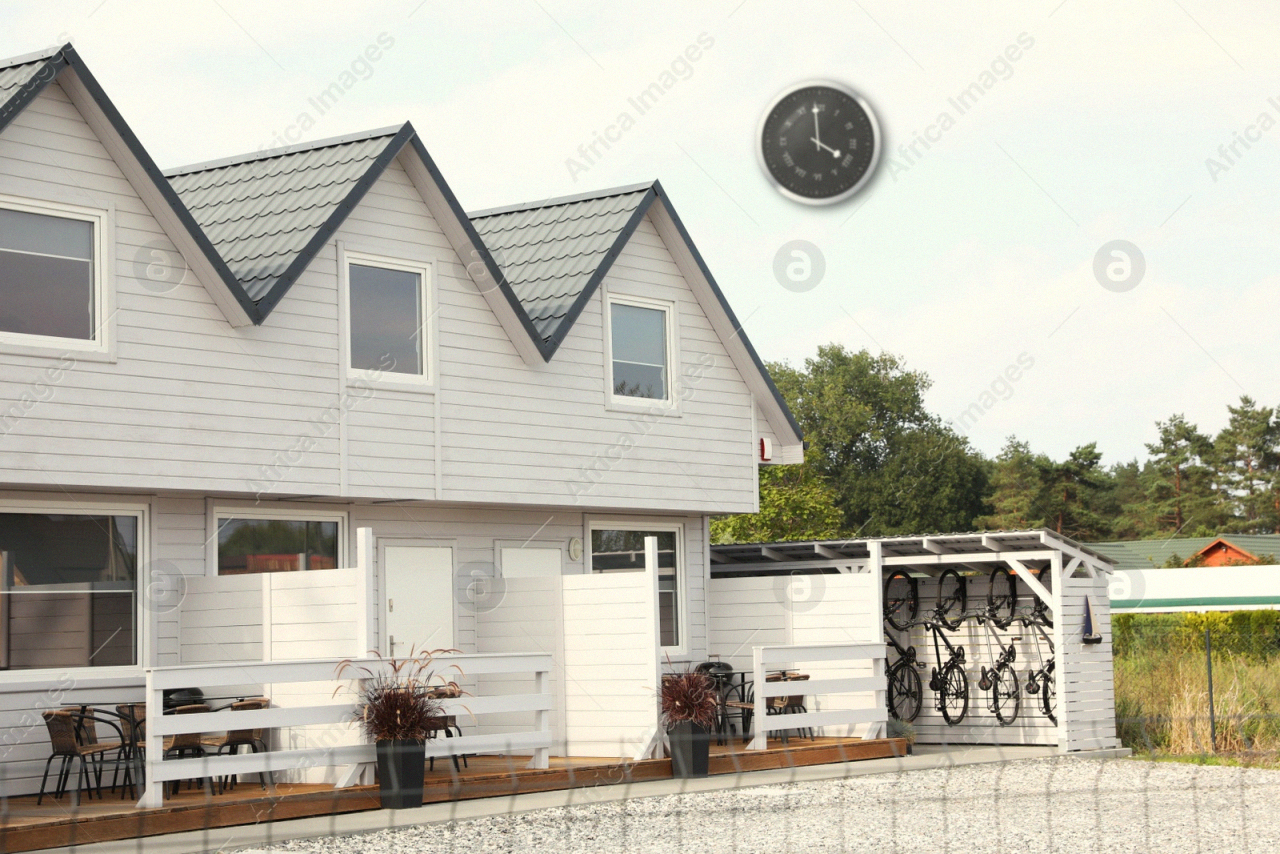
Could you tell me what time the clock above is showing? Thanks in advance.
3:59
